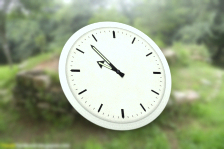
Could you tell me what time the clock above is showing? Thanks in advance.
9:53
